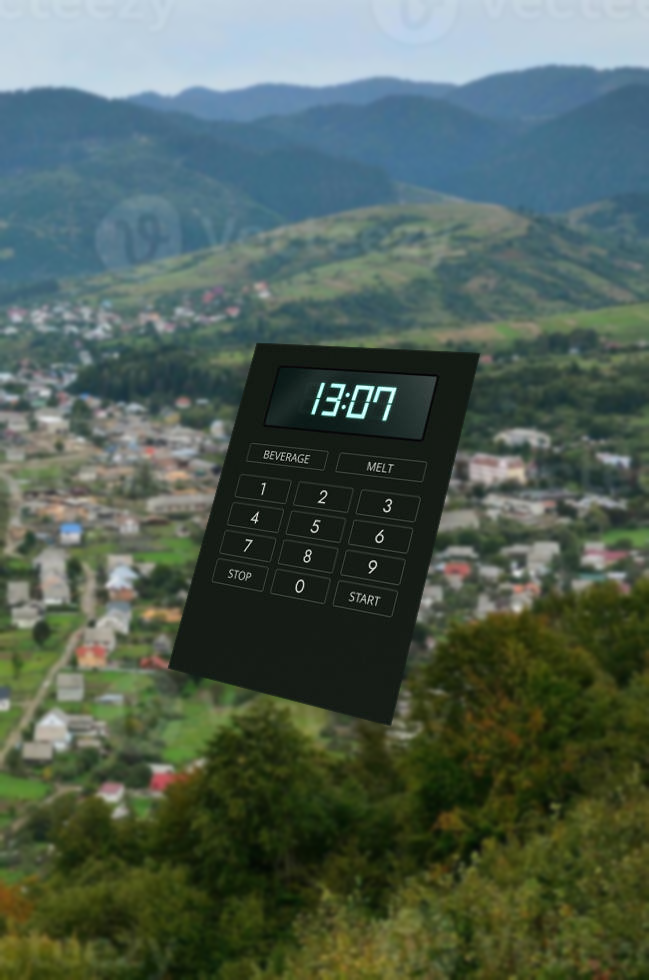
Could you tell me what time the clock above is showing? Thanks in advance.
13:07
